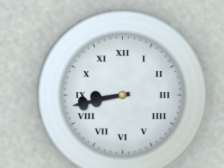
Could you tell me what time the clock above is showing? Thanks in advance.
8:43
